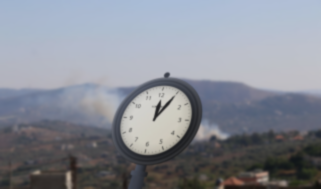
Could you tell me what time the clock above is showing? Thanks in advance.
12:05
